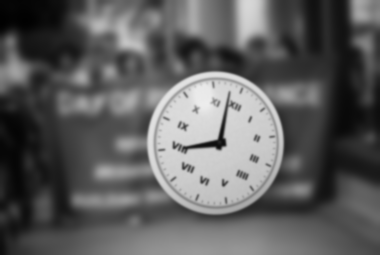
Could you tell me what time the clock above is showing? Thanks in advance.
7:58
